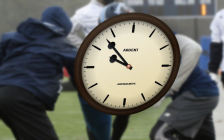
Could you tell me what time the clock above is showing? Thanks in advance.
9:53
